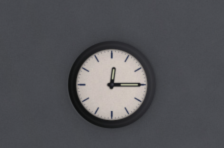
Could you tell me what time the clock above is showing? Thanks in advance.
12:15
